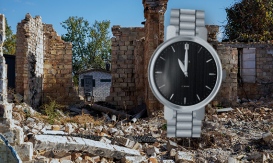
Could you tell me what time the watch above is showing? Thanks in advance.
11:00
